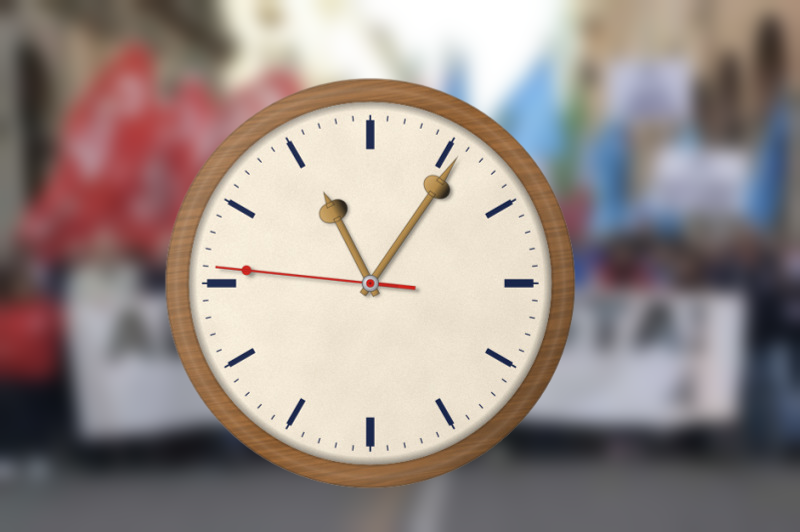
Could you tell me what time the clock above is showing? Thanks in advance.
11:05:46
